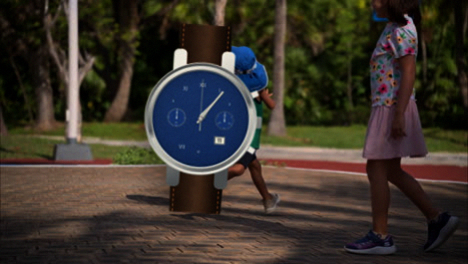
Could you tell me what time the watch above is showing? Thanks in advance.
1:06
